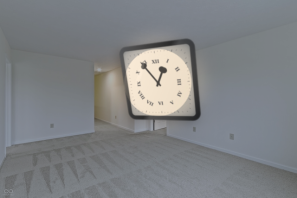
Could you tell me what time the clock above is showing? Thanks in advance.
12:54
